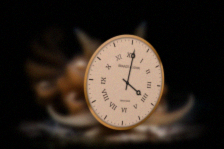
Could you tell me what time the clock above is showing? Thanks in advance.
4:01
